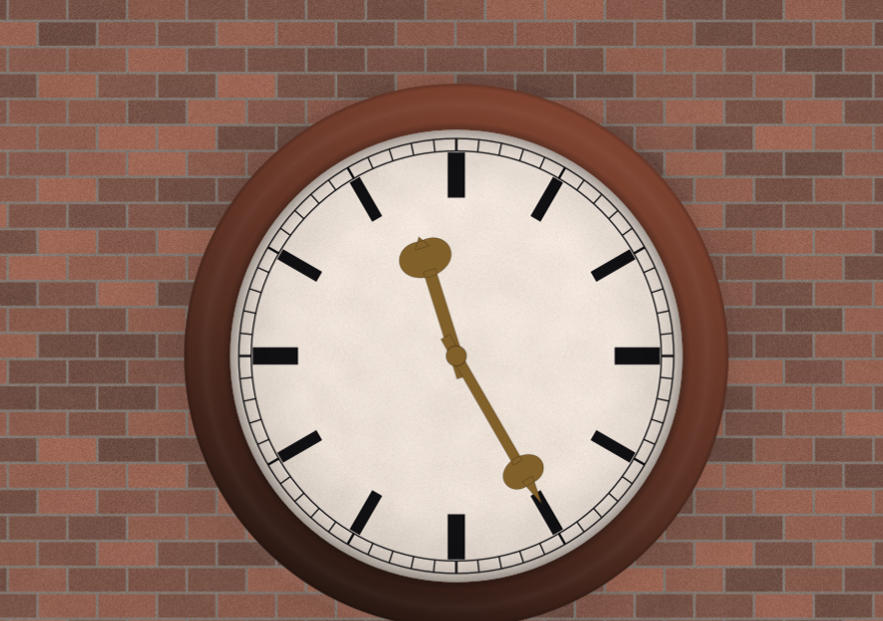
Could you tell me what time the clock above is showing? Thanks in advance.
11:25
